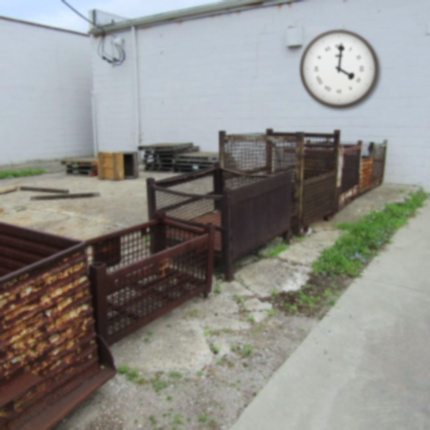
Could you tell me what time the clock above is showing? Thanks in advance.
4:01
